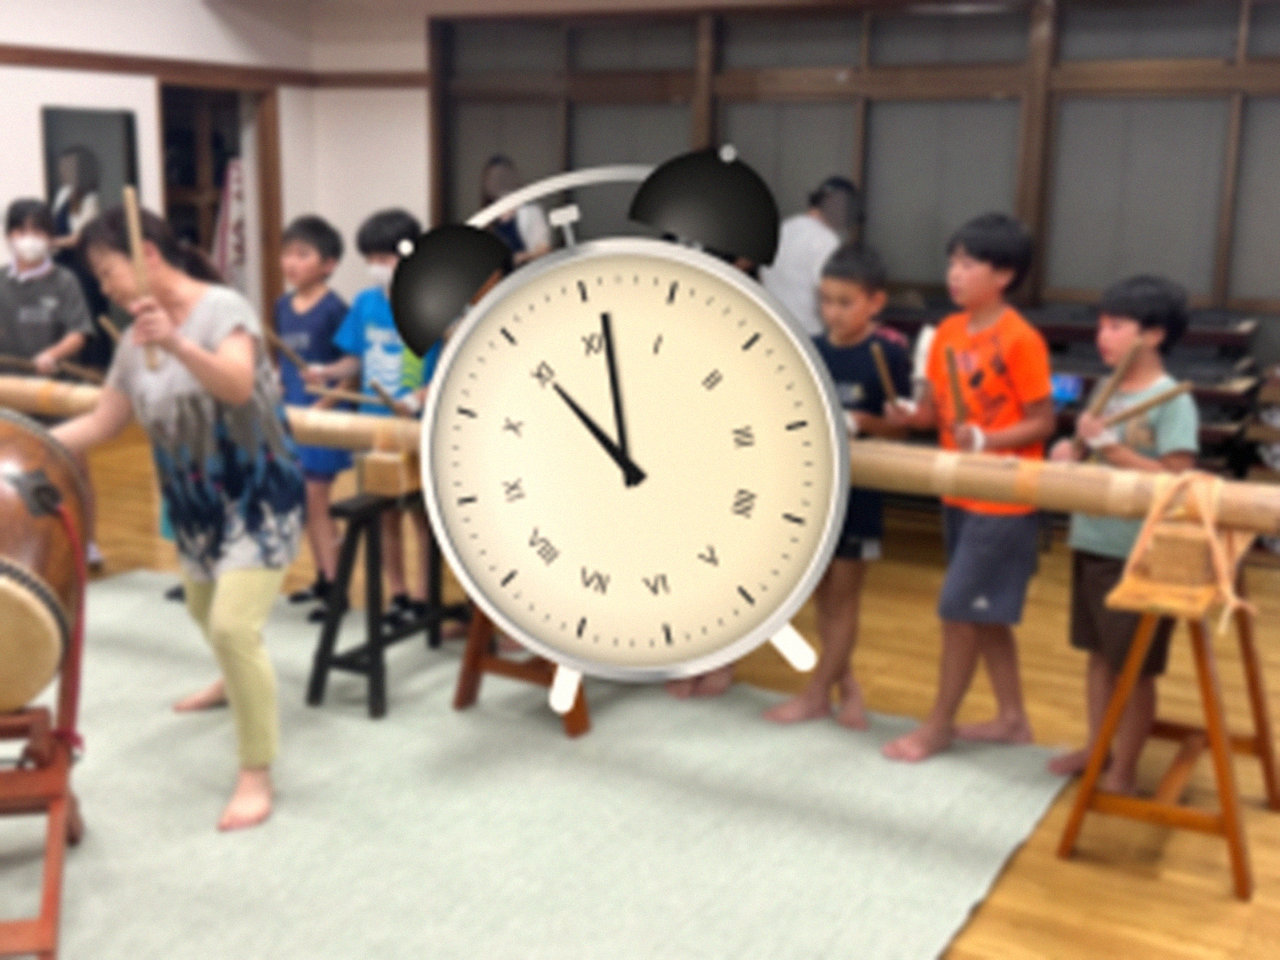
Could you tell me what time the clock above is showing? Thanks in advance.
11:01
